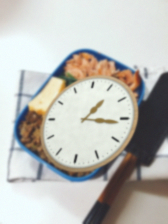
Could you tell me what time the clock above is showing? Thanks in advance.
1:16
